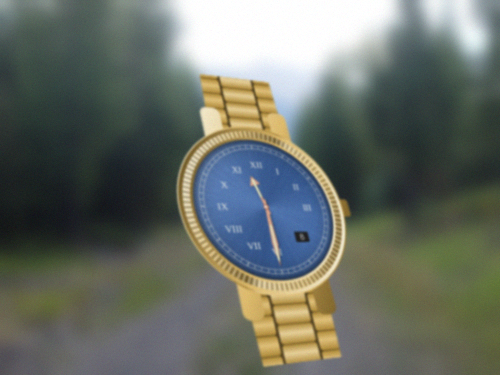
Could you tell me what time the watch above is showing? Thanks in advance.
11:30
